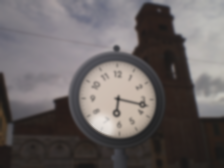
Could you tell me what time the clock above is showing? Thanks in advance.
6:17
